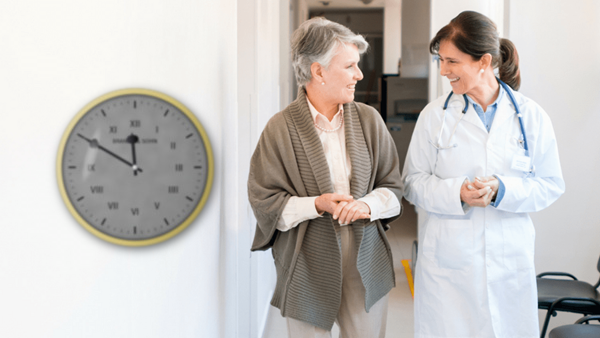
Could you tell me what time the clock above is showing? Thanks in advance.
11:50
